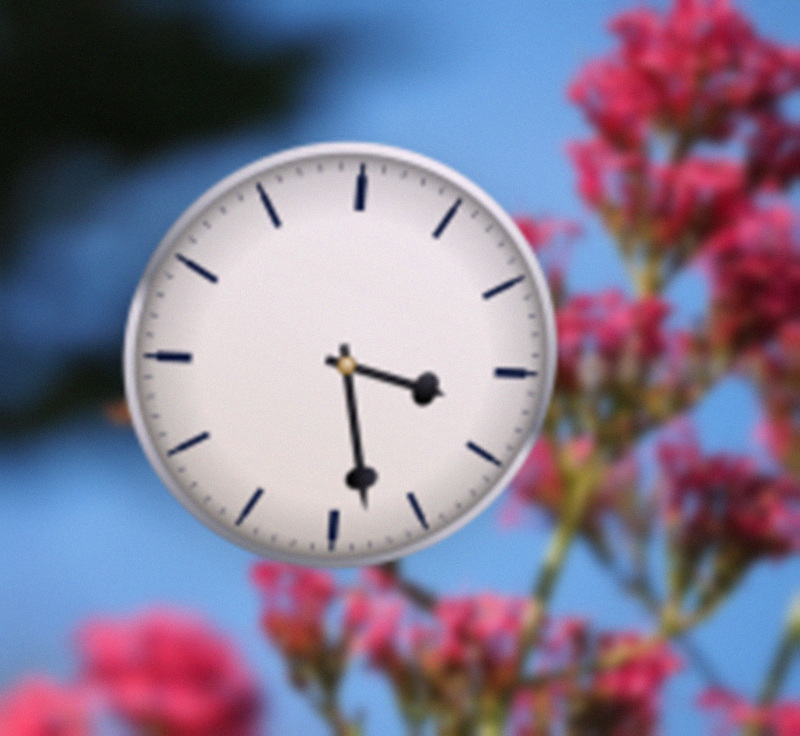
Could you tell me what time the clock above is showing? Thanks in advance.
3:28
